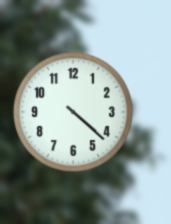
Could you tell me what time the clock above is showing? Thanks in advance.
4:22
